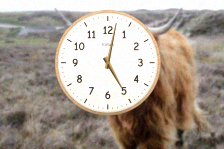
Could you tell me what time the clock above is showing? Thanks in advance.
5:02
